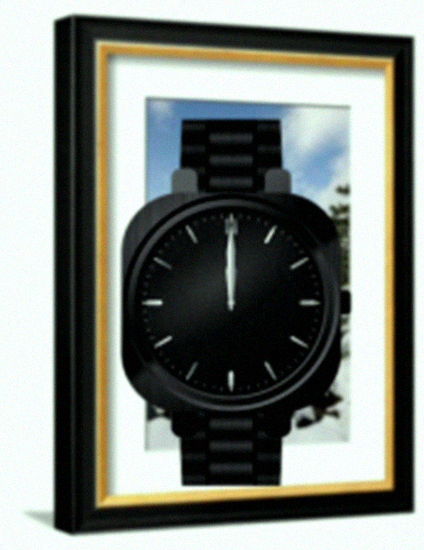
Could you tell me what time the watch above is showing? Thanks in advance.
12:00
